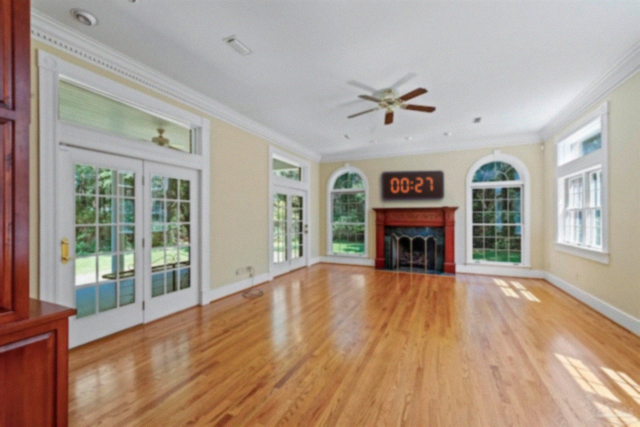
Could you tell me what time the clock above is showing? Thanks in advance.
0:27
